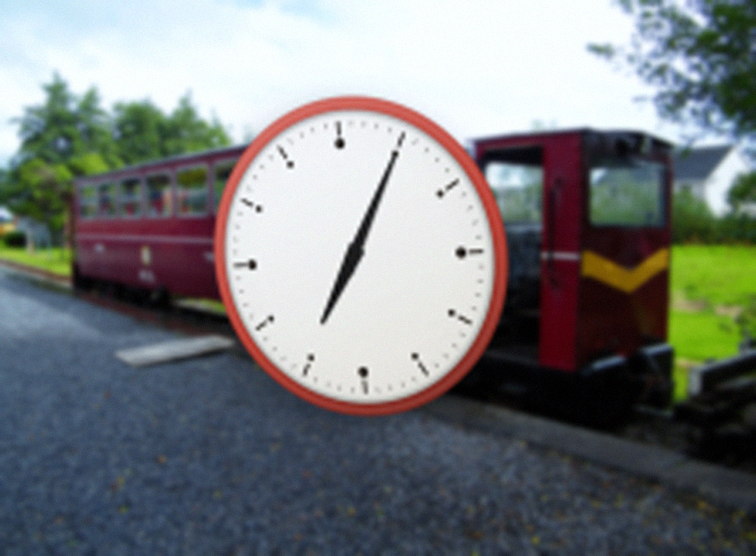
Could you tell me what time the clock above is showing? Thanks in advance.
7:05
